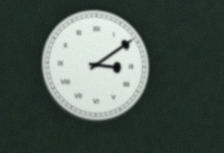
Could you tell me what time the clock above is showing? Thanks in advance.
3:09
